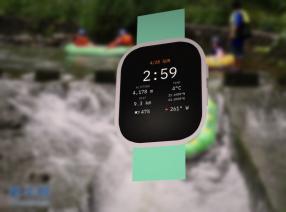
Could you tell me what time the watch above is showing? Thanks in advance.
2:59
